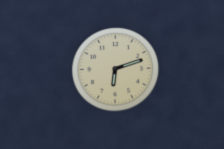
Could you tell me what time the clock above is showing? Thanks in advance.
6:12
